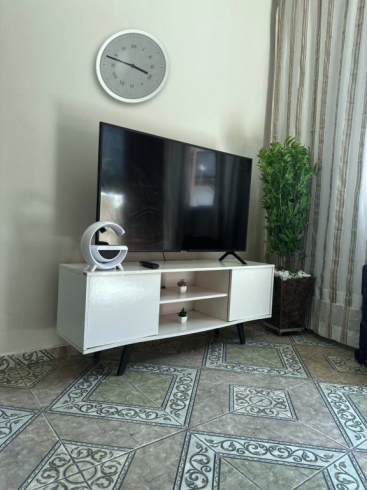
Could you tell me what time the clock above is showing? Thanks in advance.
3:48
